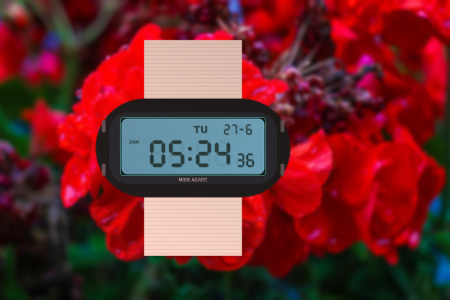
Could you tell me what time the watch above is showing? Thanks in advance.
5:24:36
